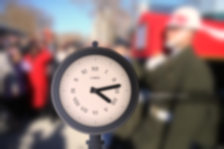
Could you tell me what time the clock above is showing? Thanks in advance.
4:13
